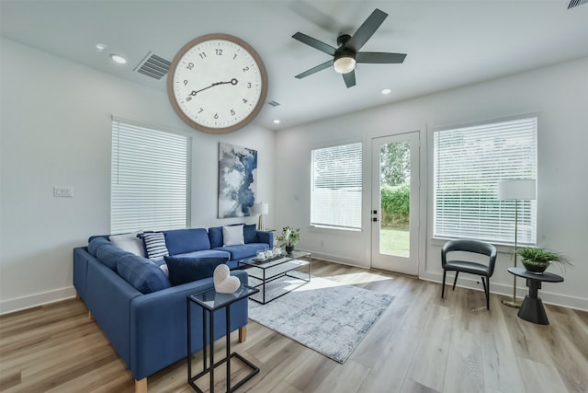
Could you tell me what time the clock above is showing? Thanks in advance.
2:41
